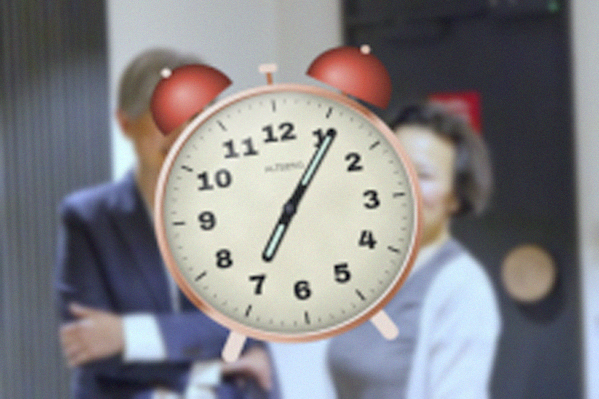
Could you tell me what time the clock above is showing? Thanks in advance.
7:06
